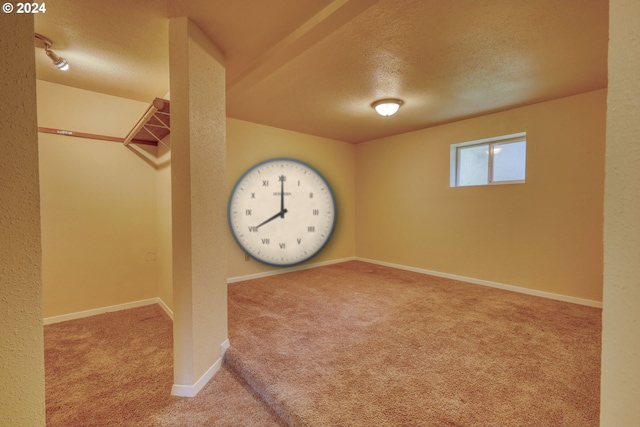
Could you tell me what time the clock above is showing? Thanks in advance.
8:00
